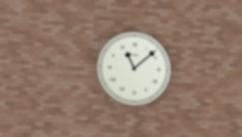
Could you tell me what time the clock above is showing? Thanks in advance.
11:08
